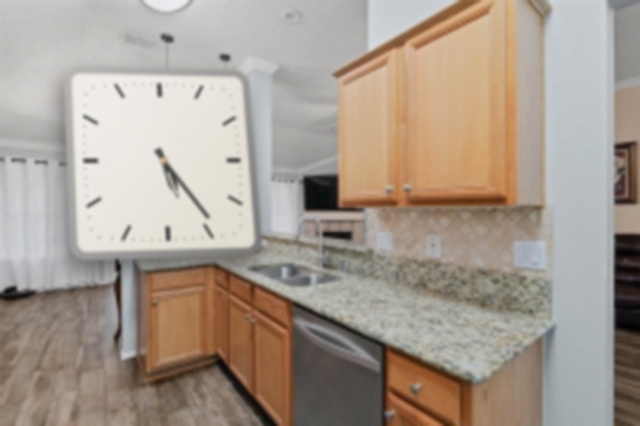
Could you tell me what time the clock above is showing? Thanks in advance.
5:24
